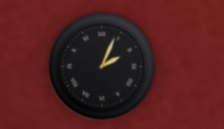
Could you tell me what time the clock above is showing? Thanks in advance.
2:04
